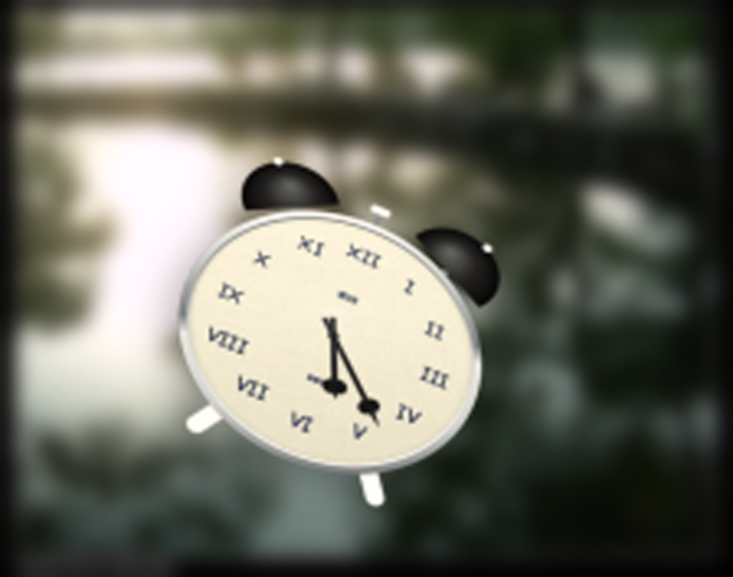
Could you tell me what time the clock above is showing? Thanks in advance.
5:23
